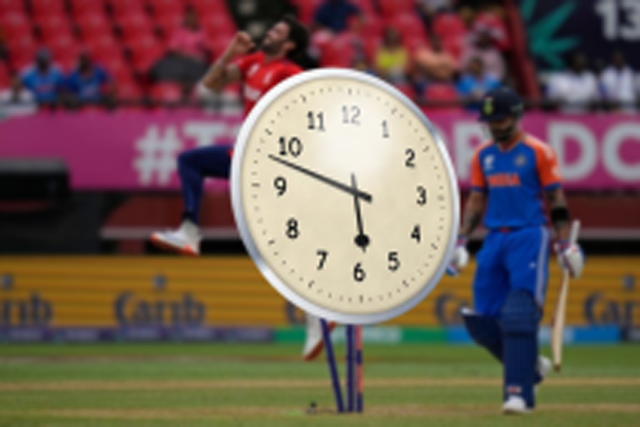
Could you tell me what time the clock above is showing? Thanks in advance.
5:48
